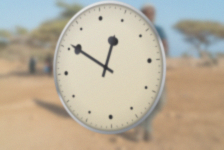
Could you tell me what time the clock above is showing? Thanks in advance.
12:51
